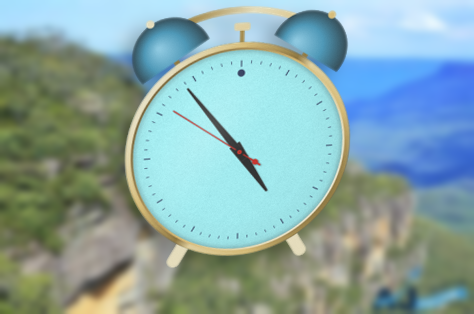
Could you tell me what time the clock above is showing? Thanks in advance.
4:53:51
